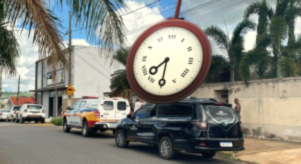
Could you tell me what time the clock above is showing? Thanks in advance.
7:30
